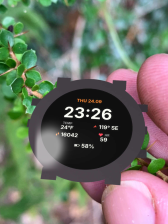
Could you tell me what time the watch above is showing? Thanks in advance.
23:26
